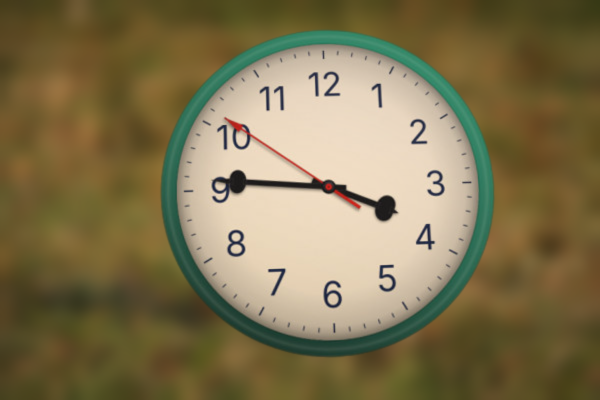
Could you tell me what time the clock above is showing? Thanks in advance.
3:45:51
